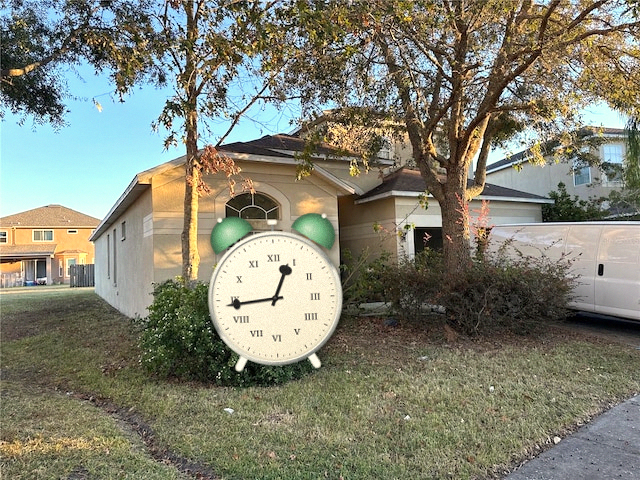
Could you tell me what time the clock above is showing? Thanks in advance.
12:44
